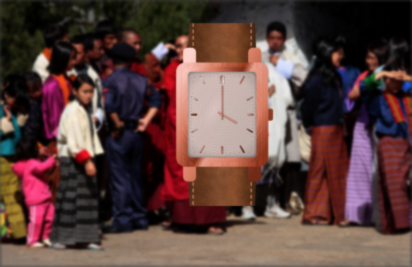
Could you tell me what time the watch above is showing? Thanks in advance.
4:00
